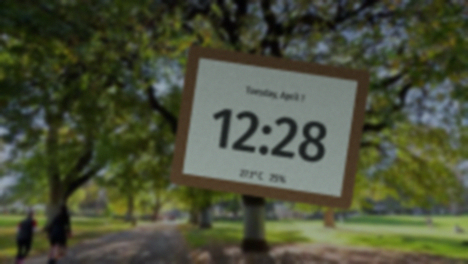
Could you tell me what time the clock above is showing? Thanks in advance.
12:28
